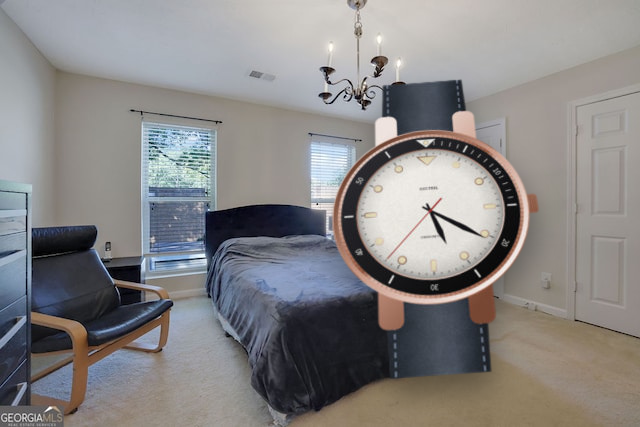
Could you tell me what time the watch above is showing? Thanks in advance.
5:20:37
